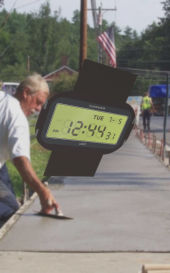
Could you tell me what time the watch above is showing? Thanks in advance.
12:44:31
